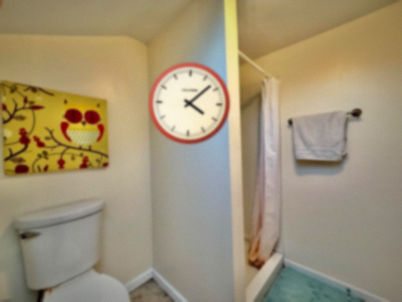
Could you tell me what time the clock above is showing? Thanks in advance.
4:08
